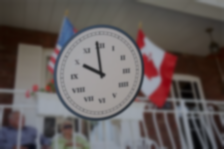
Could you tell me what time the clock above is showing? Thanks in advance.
9:59
